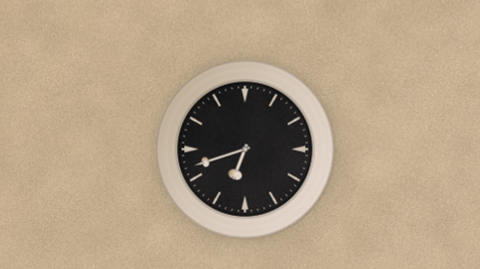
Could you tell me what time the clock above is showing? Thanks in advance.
6:42
